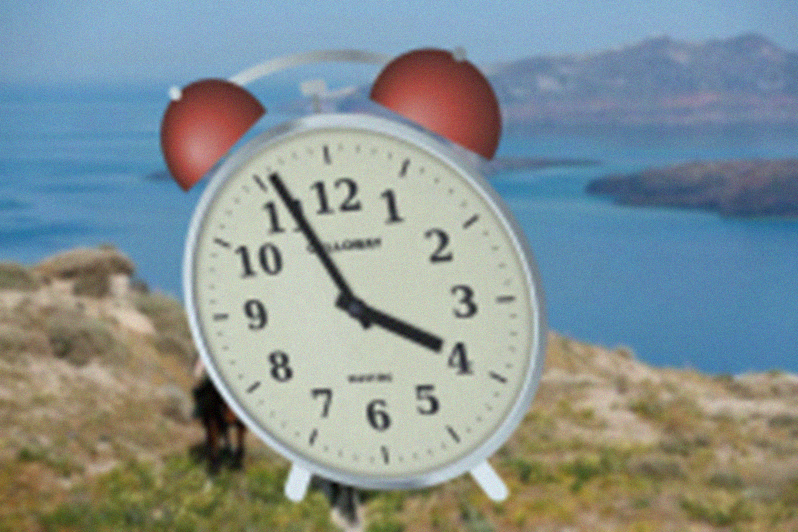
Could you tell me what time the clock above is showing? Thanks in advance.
3:56
